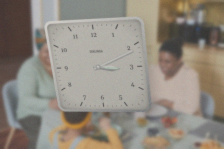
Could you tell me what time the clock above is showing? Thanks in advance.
3:11
